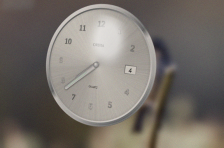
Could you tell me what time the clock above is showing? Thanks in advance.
7:38
